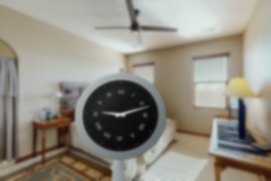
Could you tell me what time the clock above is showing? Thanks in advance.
9:12
